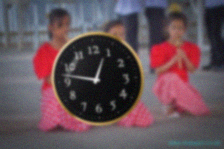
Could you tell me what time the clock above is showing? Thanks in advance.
12:47
